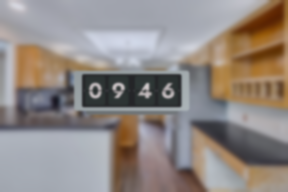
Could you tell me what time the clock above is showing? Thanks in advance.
9:46
